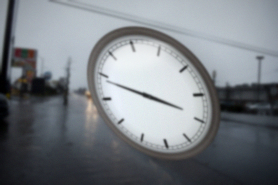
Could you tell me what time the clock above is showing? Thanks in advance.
3:49
